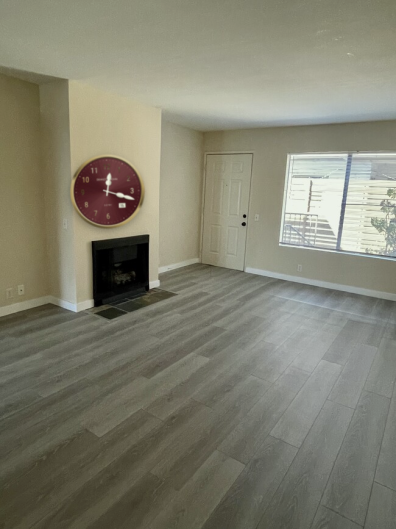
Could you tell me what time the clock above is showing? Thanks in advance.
12:18
